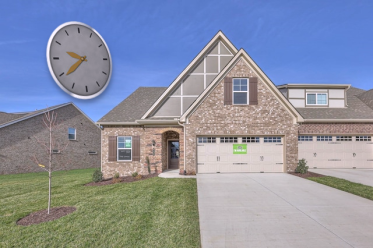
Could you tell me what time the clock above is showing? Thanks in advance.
9:39
